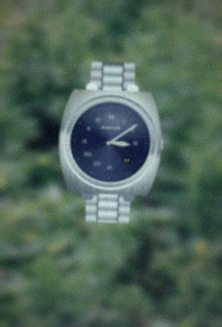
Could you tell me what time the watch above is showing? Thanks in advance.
3:09
